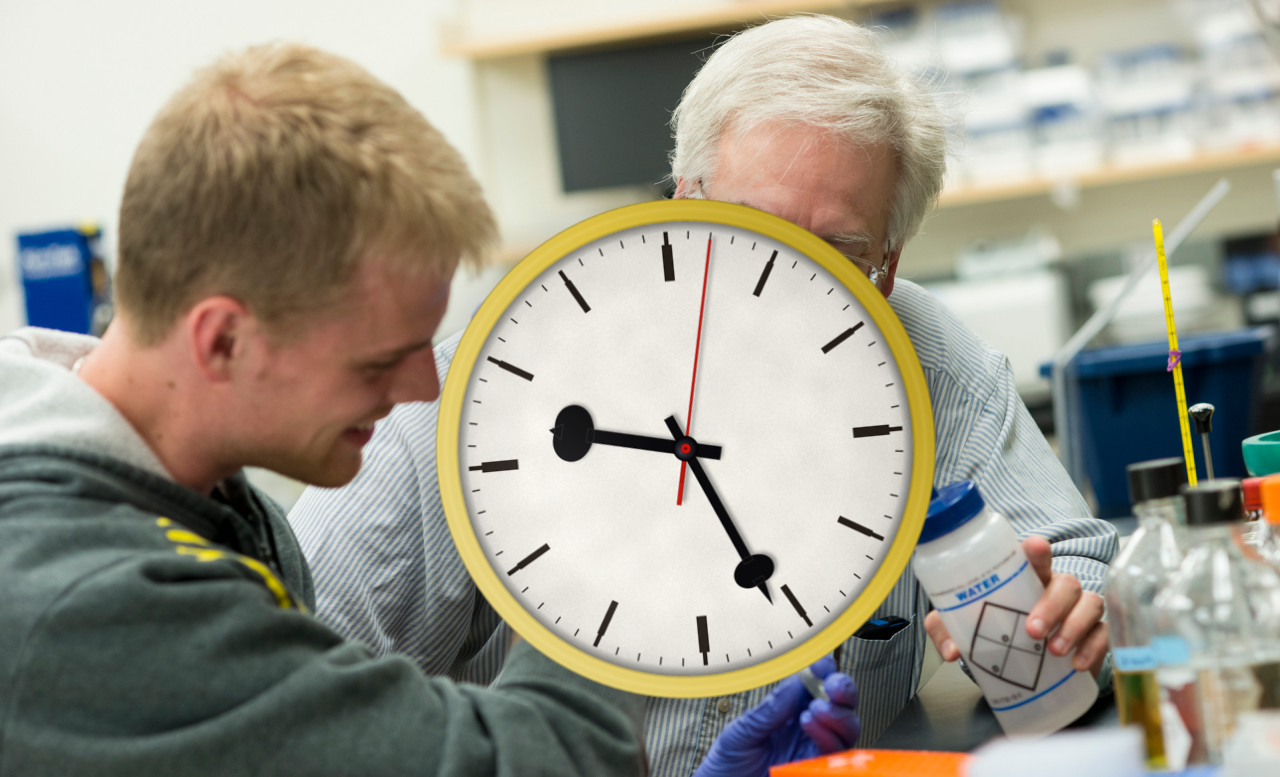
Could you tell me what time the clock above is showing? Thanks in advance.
9:26:02
